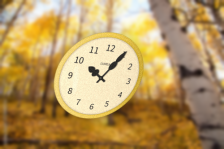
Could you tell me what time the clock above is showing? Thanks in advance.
10:05
